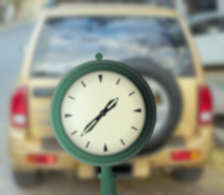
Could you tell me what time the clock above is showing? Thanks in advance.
1:38
